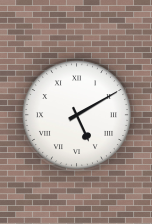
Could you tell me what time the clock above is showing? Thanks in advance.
5:10
